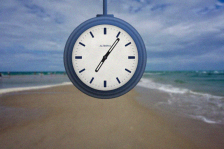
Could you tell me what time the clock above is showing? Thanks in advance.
7:06
